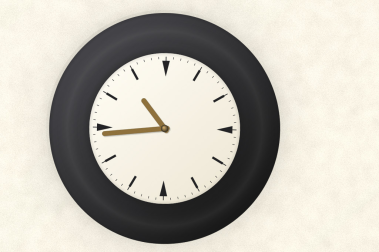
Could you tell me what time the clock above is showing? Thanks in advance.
10:44
